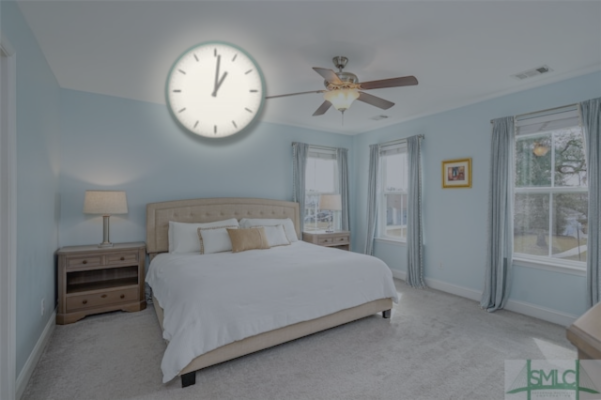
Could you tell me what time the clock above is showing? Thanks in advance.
1:01
